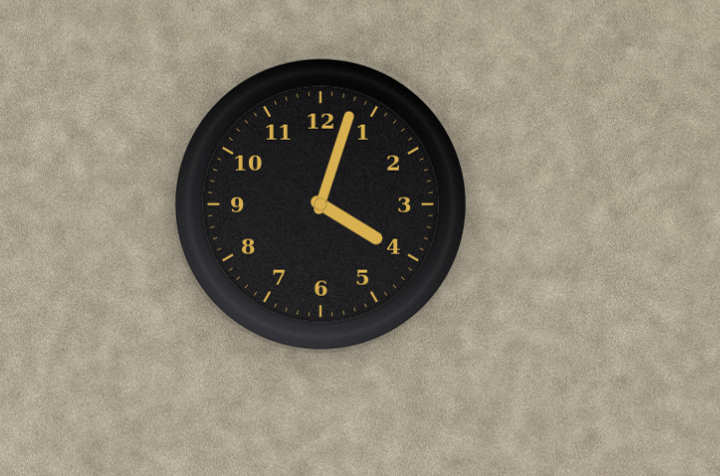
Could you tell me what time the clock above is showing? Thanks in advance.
4:03
